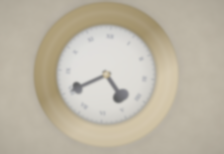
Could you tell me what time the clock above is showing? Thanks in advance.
4:40
